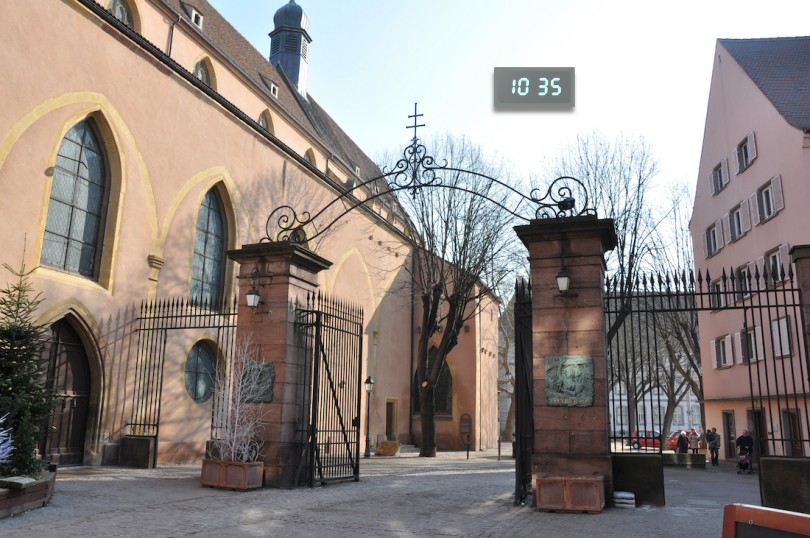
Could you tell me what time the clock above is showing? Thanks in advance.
10:35
